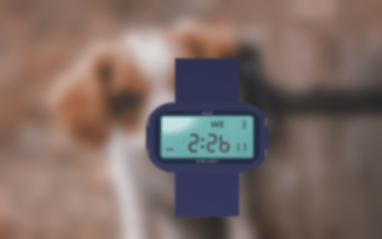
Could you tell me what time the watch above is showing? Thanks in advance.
2:26
